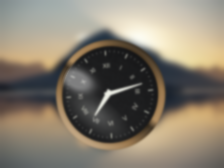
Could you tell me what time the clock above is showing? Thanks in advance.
7:13
